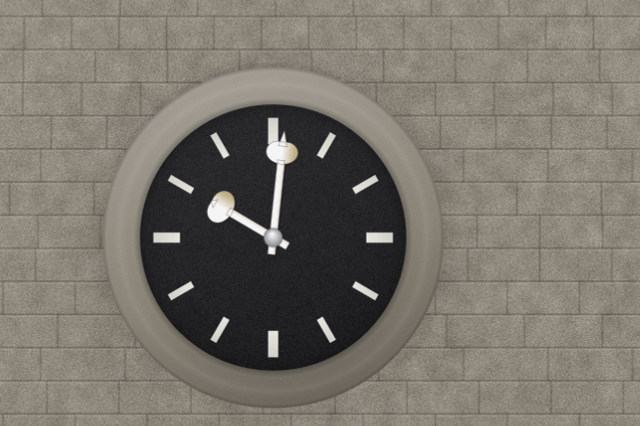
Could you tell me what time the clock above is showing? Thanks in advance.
10:01
